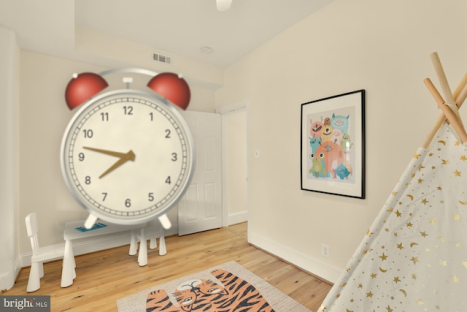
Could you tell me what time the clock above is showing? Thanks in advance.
7:47
